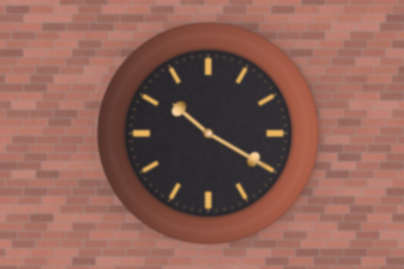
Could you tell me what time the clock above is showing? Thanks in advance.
10:20
